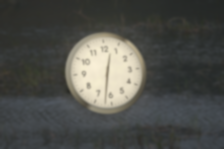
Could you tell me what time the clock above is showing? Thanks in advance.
12:32
